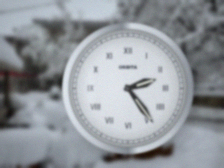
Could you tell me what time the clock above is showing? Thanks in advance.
2:24
